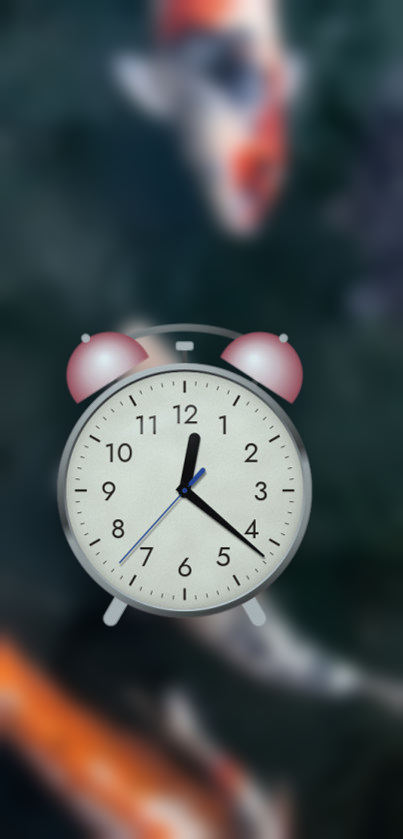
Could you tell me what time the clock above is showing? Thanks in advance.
12:21:37
